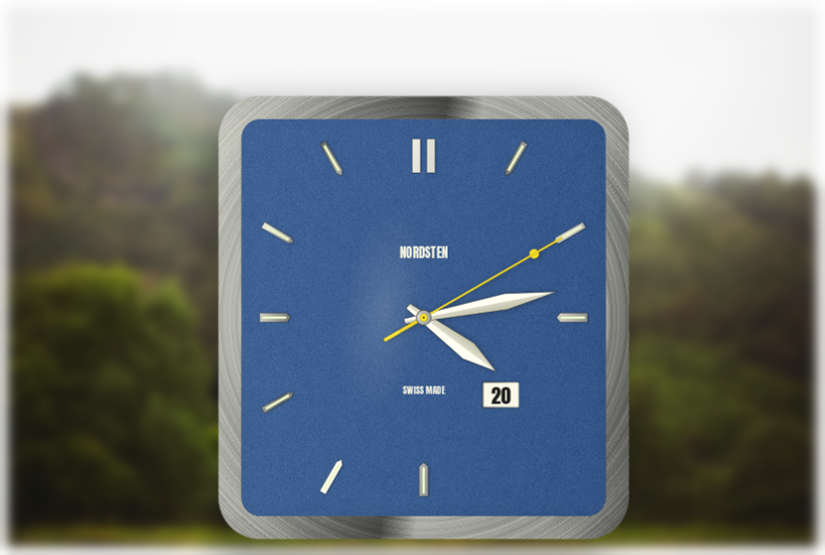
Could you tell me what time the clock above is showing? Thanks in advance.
4:13:10
